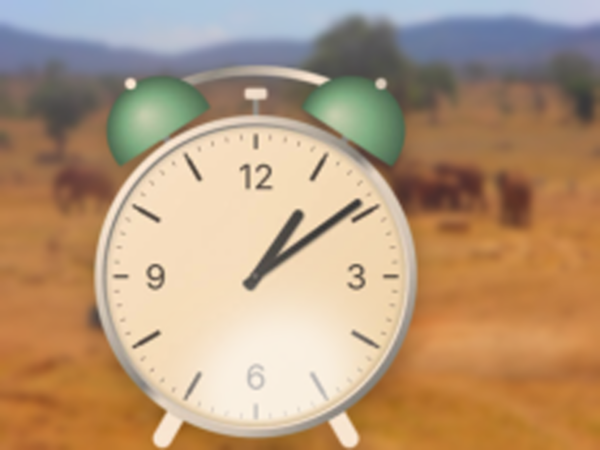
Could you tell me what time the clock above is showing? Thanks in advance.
1:09
